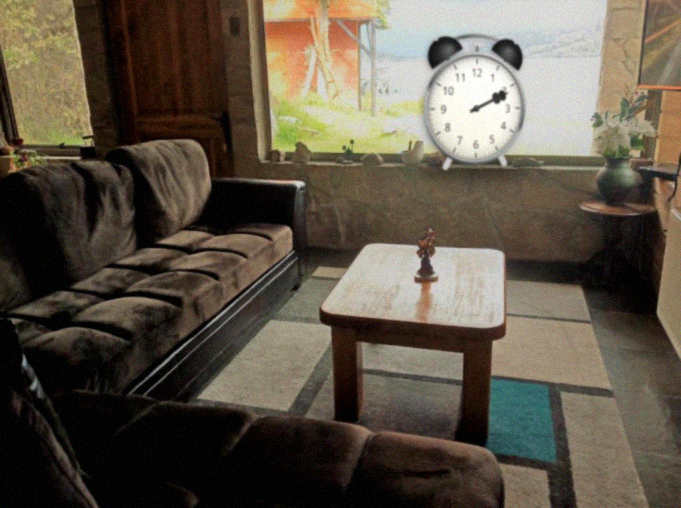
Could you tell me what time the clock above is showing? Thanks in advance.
2:11
